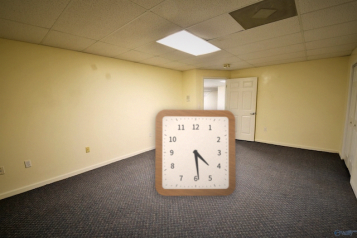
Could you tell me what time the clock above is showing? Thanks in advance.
4:29
